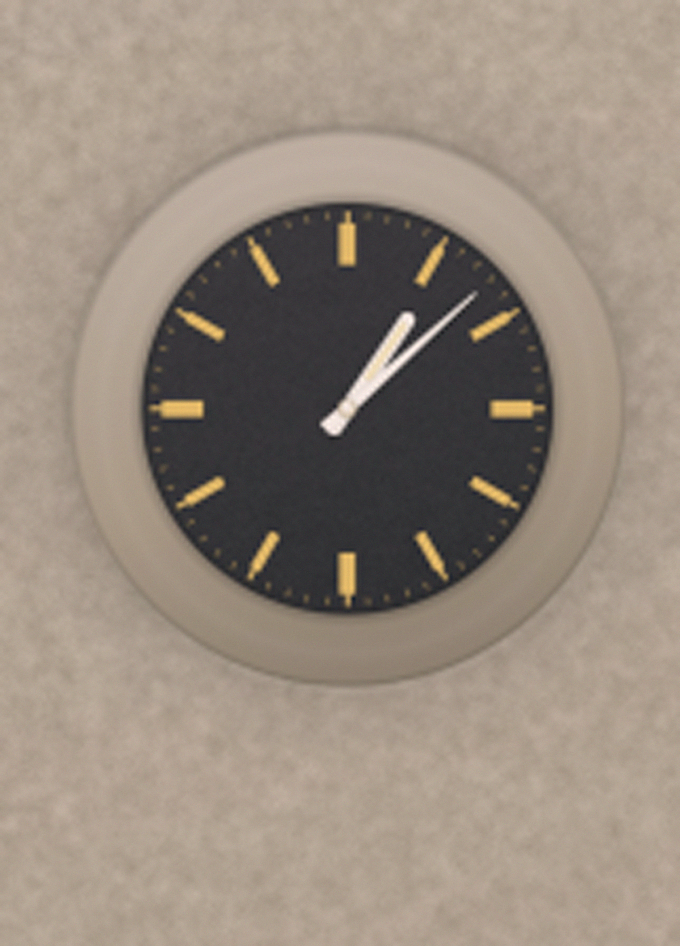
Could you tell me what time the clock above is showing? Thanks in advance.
1:08
